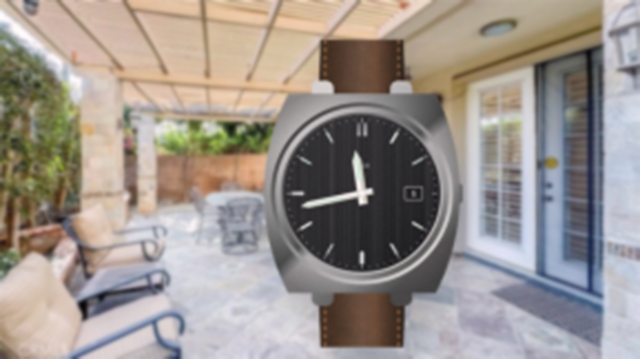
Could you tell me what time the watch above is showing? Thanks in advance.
11:43
